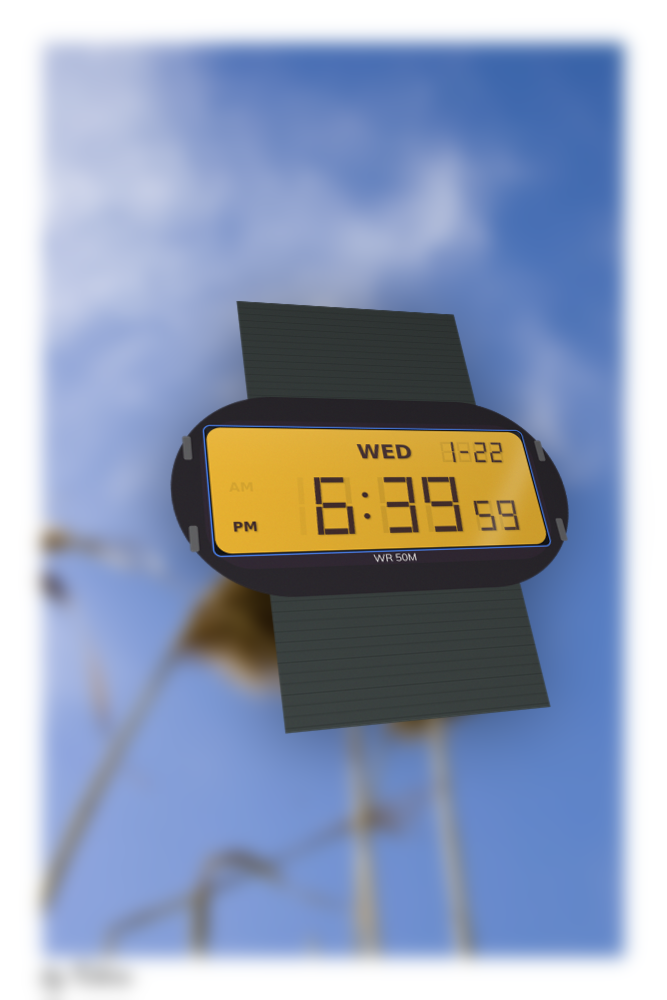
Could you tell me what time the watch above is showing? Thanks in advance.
6:39:59
